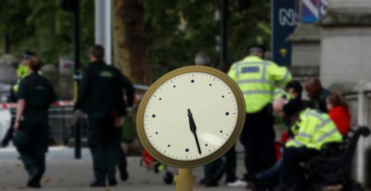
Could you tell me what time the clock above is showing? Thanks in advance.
5:27
